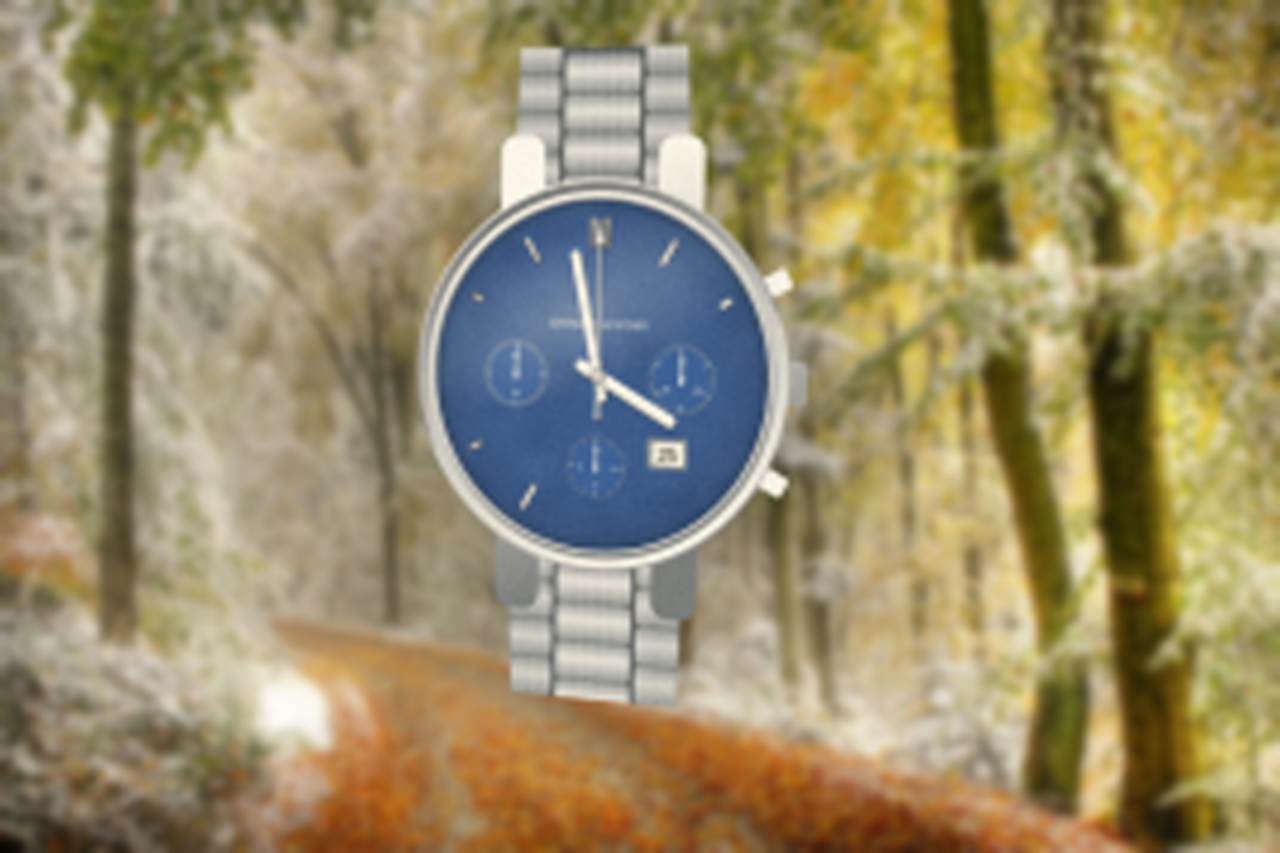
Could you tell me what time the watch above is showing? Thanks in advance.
3:58
